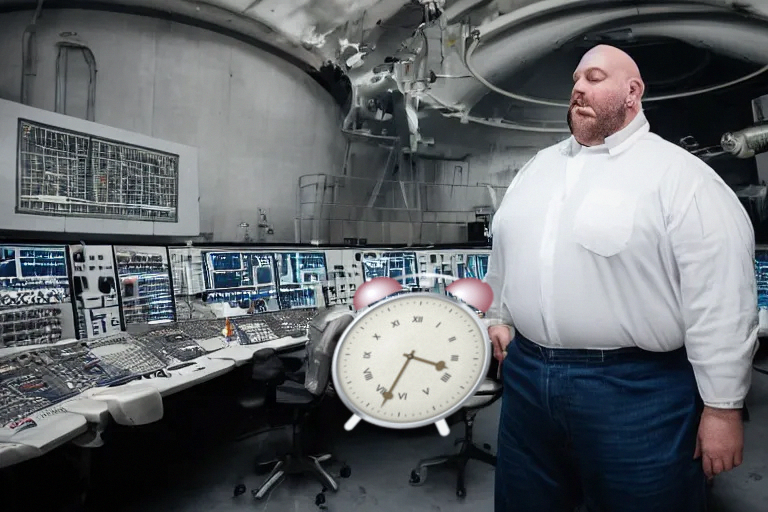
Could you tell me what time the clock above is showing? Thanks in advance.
3:33
